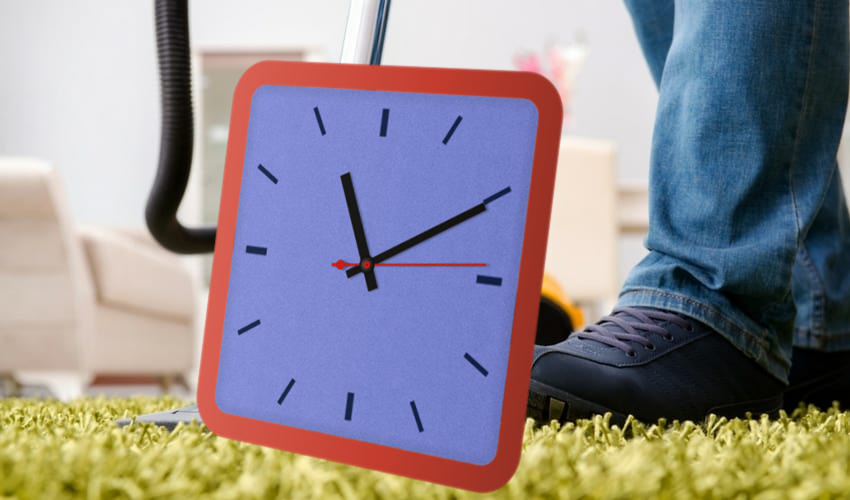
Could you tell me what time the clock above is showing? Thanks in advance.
11:10:14
